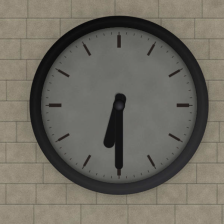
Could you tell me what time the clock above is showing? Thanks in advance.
6:30
